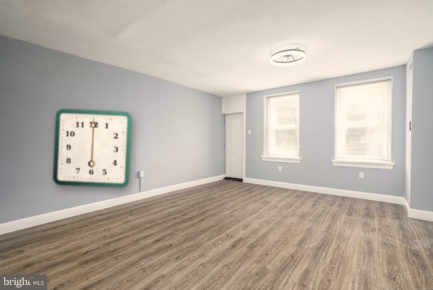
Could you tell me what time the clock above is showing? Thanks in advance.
6:00
